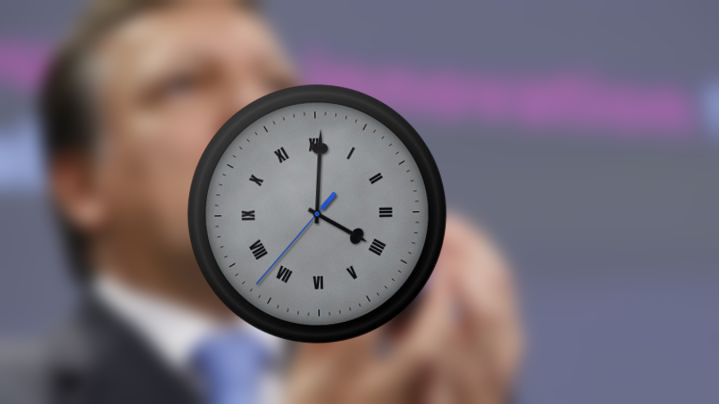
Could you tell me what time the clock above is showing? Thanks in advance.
4:00:37
